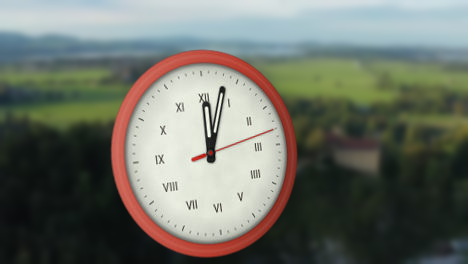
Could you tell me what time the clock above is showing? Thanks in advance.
12:03:13
